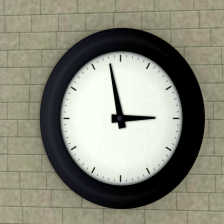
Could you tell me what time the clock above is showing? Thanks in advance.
2:58
